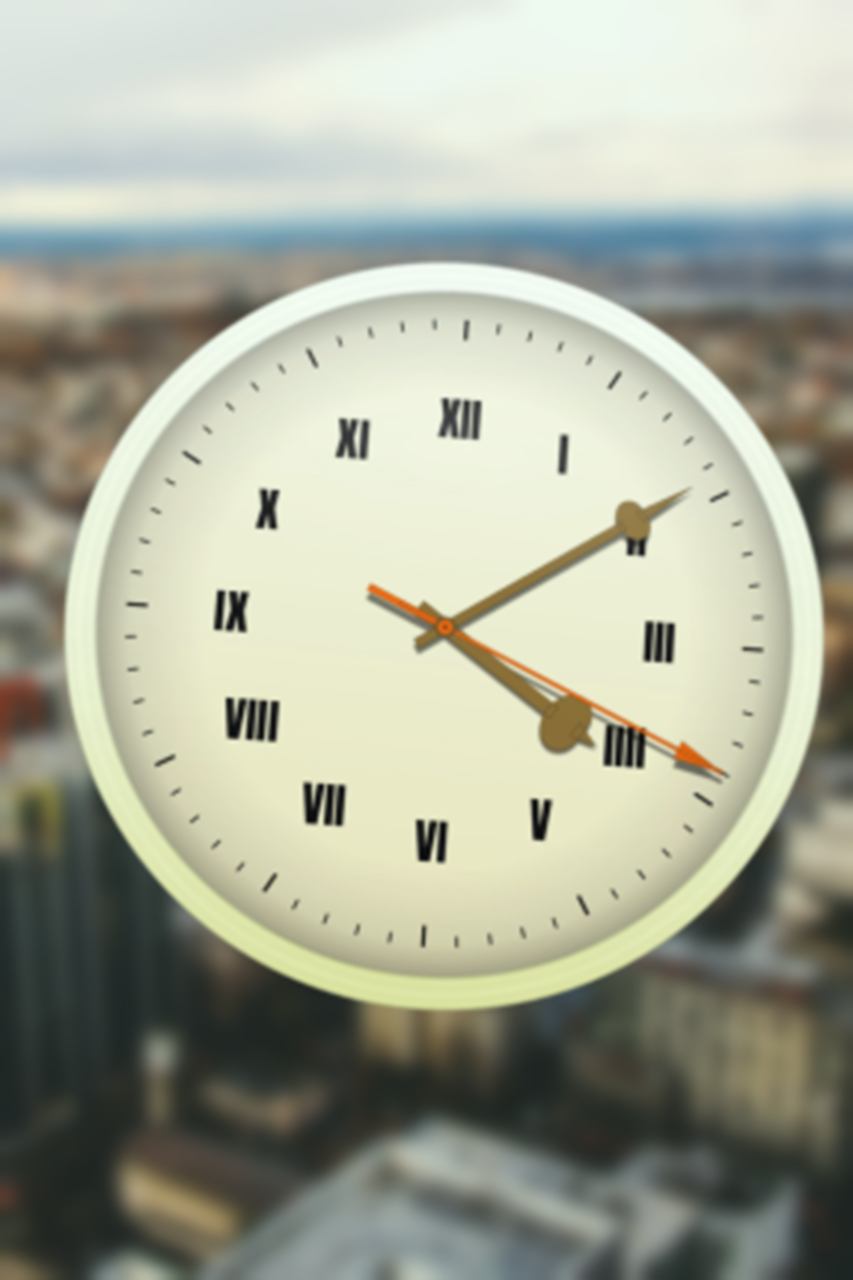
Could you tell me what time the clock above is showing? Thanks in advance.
4:09:19
